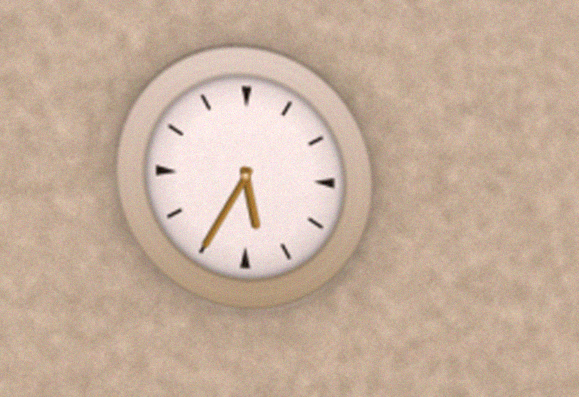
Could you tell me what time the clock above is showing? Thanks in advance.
5:35
